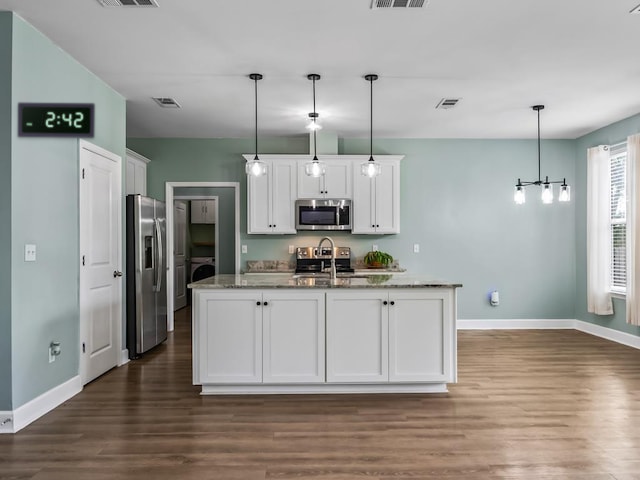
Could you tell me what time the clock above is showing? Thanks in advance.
2:42
